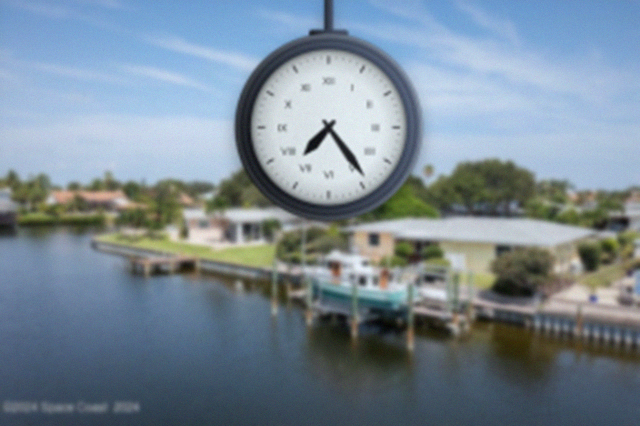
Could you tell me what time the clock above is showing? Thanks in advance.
7:24
